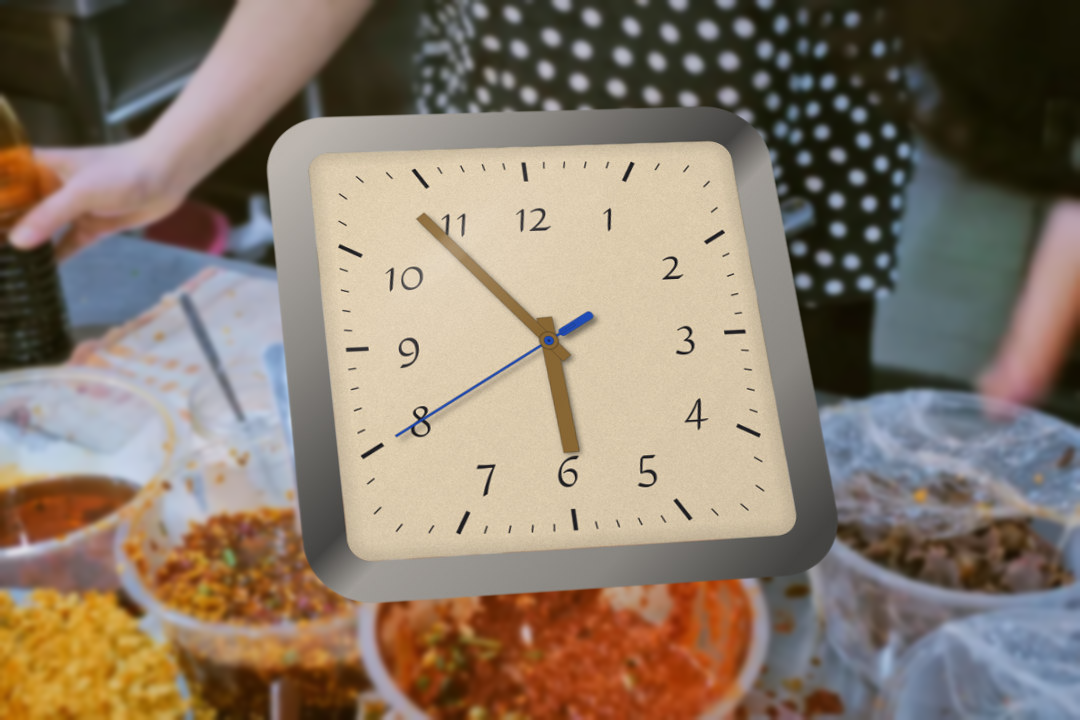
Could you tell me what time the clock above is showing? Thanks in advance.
5:53:40
